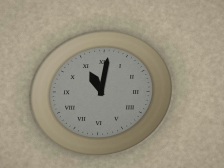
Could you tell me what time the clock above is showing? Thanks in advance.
11:01
